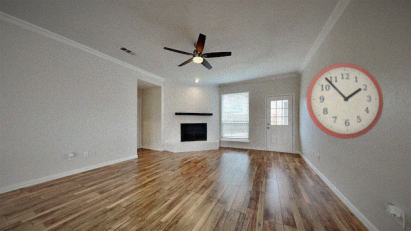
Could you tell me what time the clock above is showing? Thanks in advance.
1:53
